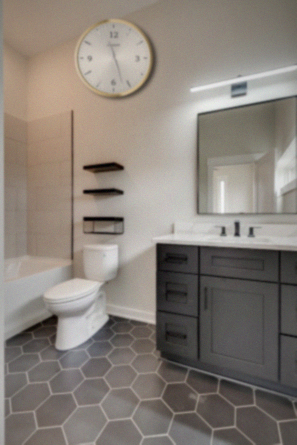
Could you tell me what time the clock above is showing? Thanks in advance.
11:27
